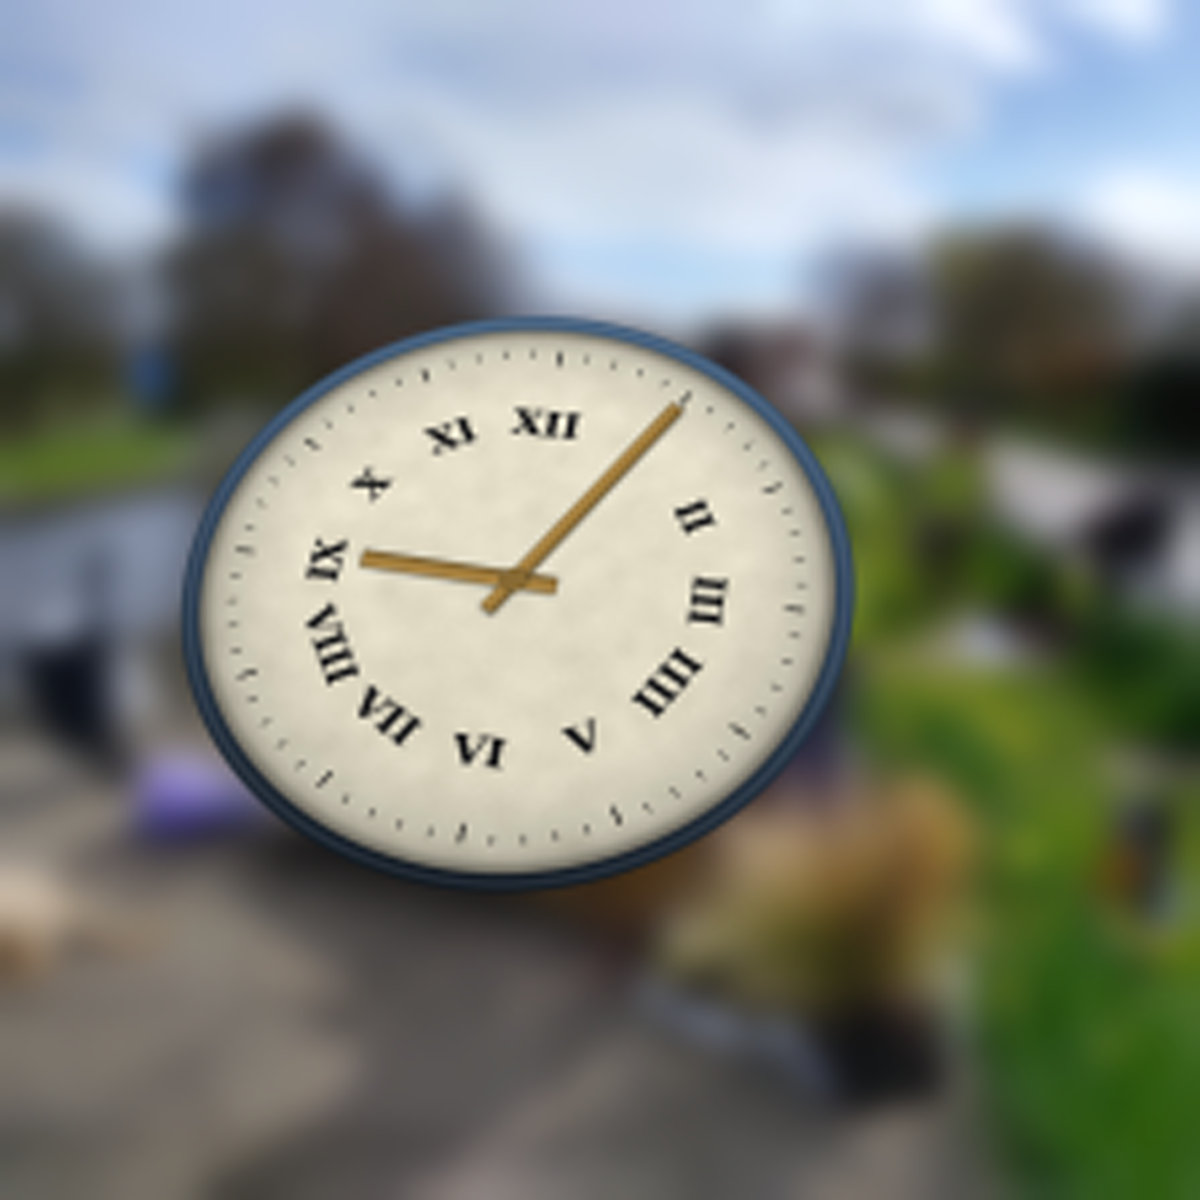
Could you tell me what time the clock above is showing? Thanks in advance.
9:05
